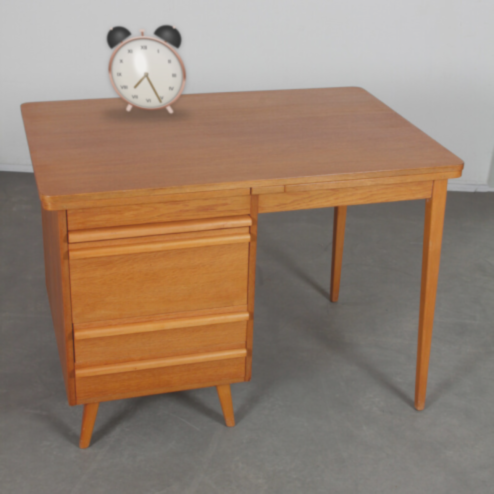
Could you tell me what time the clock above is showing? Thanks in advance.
7:26
